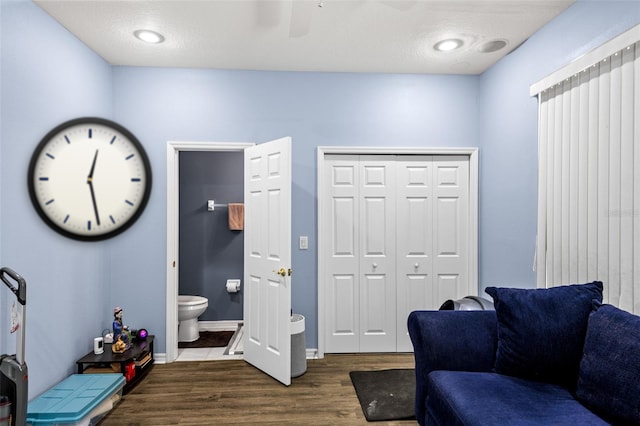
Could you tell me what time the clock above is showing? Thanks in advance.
12:28
